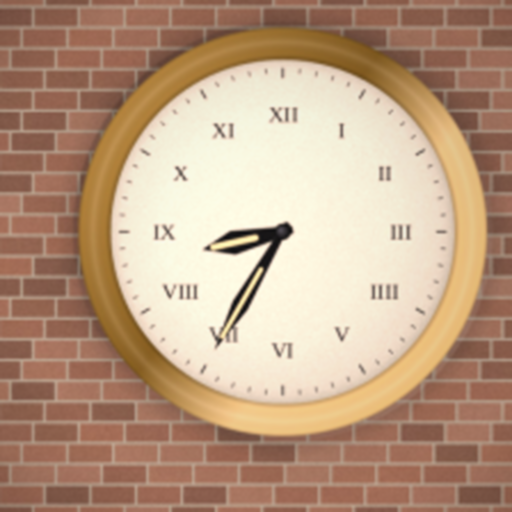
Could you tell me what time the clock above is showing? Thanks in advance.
8:35
